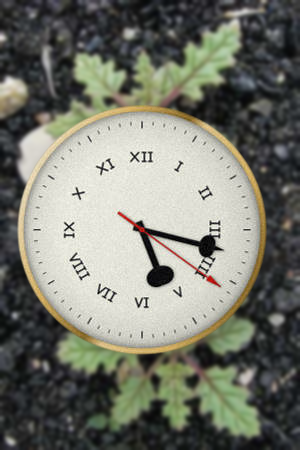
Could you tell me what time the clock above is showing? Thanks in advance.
5:17:21
